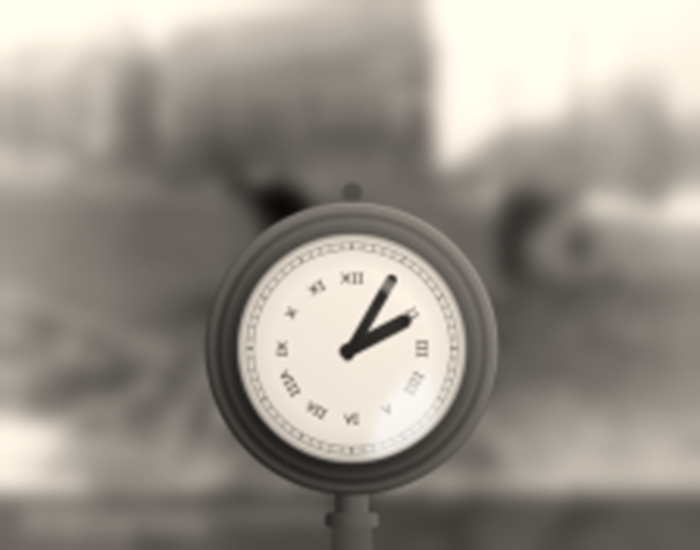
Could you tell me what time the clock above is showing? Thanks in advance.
2:05
